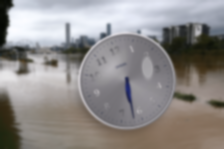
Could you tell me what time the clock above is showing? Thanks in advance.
6:32
